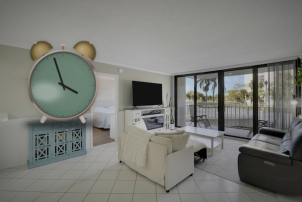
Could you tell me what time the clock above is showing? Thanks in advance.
3:57
